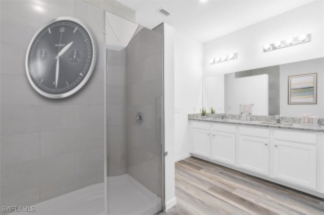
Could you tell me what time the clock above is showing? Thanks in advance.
1:29
